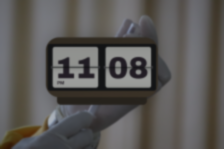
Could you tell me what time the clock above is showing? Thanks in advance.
11:08
